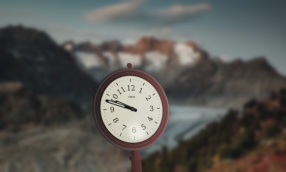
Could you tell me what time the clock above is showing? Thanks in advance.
9:48
